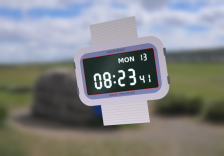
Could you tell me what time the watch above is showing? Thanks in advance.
8:23:41
